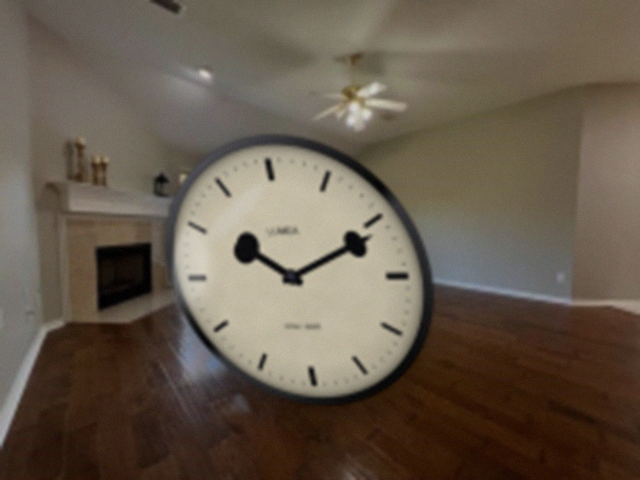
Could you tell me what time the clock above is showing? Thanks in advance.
10:11
